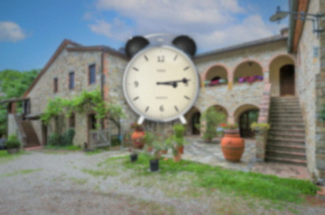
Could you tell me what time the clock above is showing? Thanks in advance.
3:14
